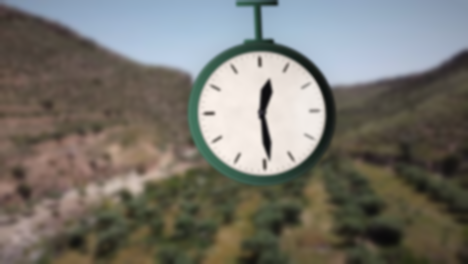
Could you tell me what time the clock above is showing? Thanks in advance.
12:29
